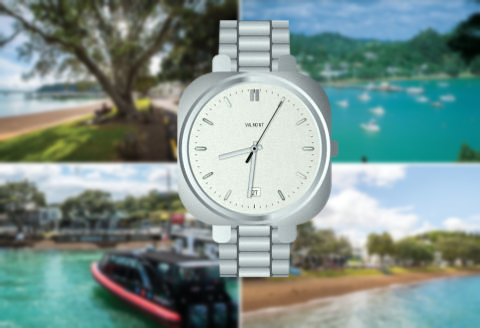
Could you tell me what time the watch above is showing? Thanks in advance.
8:31:05
